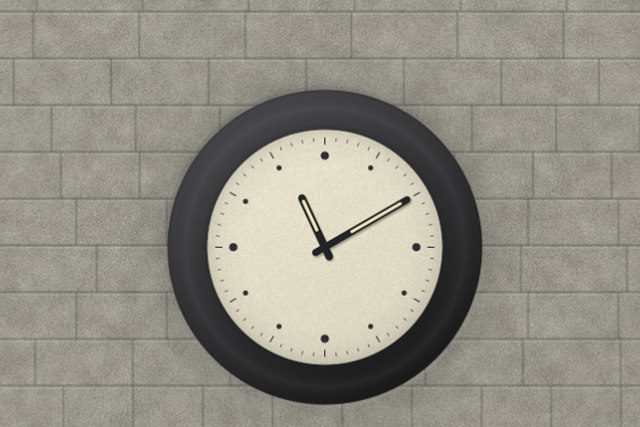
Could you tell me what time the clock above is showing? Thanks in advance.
11:10
